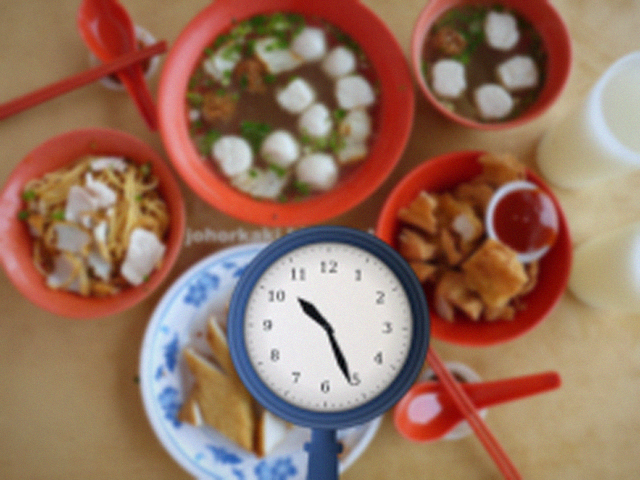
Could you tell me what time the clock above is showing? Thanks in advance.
10:26
